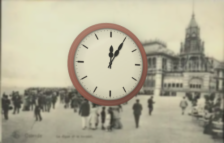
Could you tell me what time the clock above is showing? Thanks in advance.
12:05
